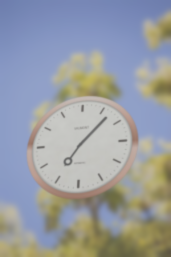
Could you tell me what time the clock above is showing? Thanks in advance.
7:07
